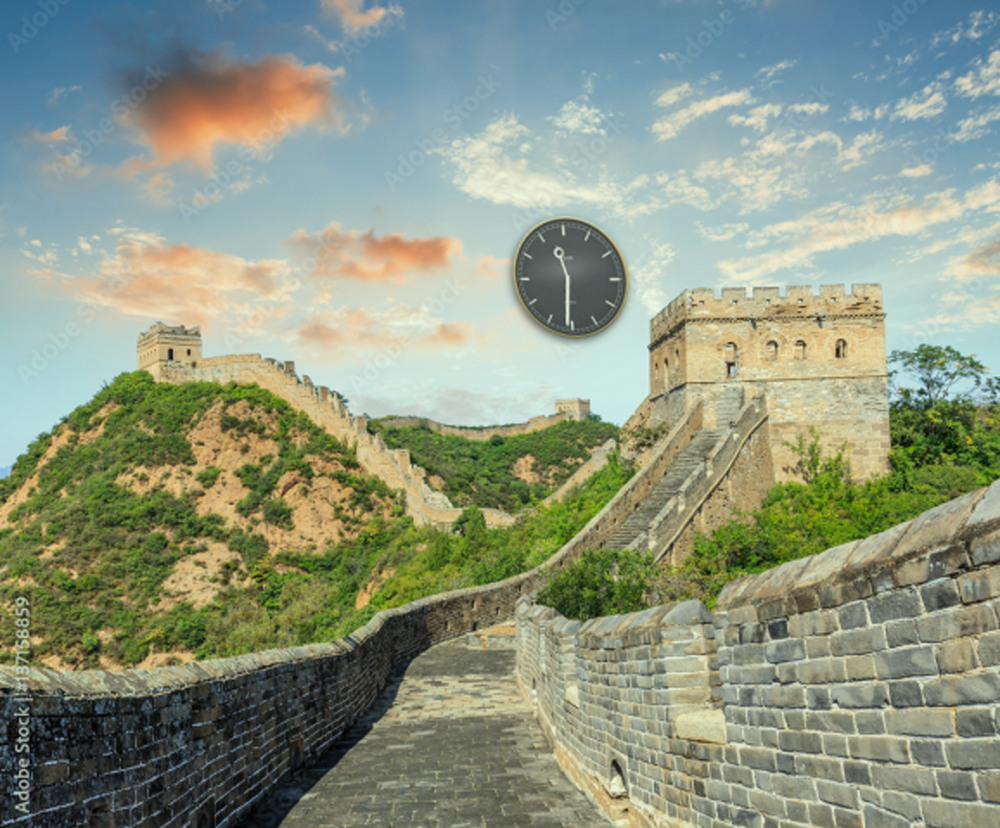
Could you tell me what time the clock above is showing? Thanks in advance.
11:31
